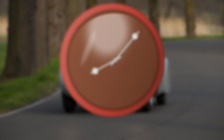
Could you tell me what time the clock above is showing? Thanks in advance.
8:07
